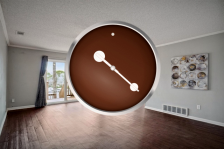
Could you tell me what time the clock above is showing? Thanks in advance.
10:22
